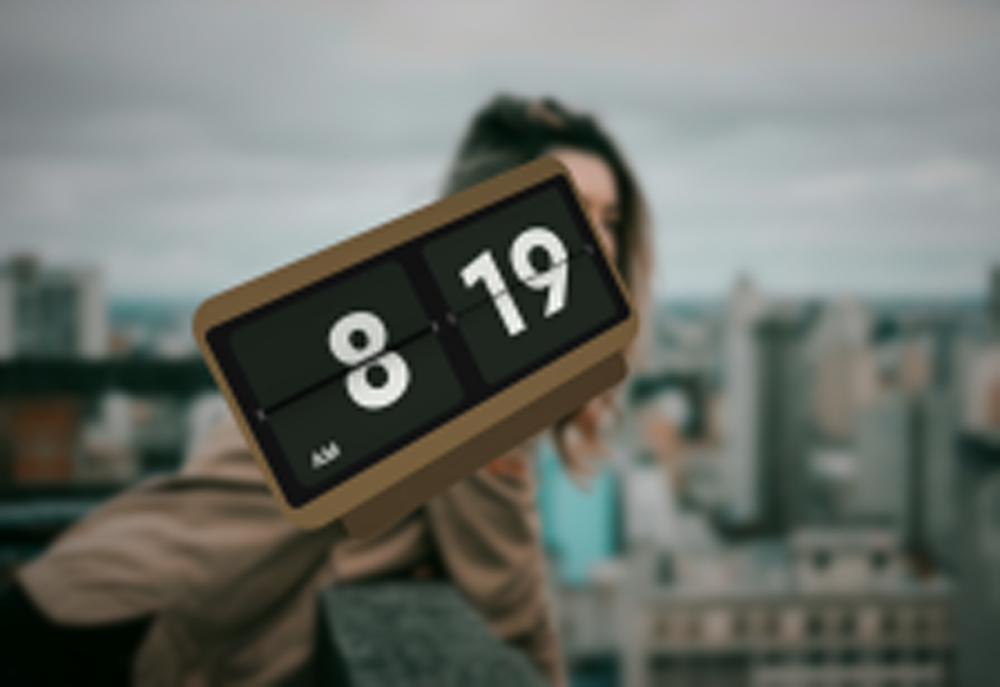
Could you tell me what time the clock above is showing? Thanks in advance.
8:19
